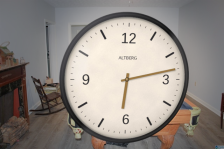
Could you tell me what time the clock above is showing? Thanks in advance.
6:13
